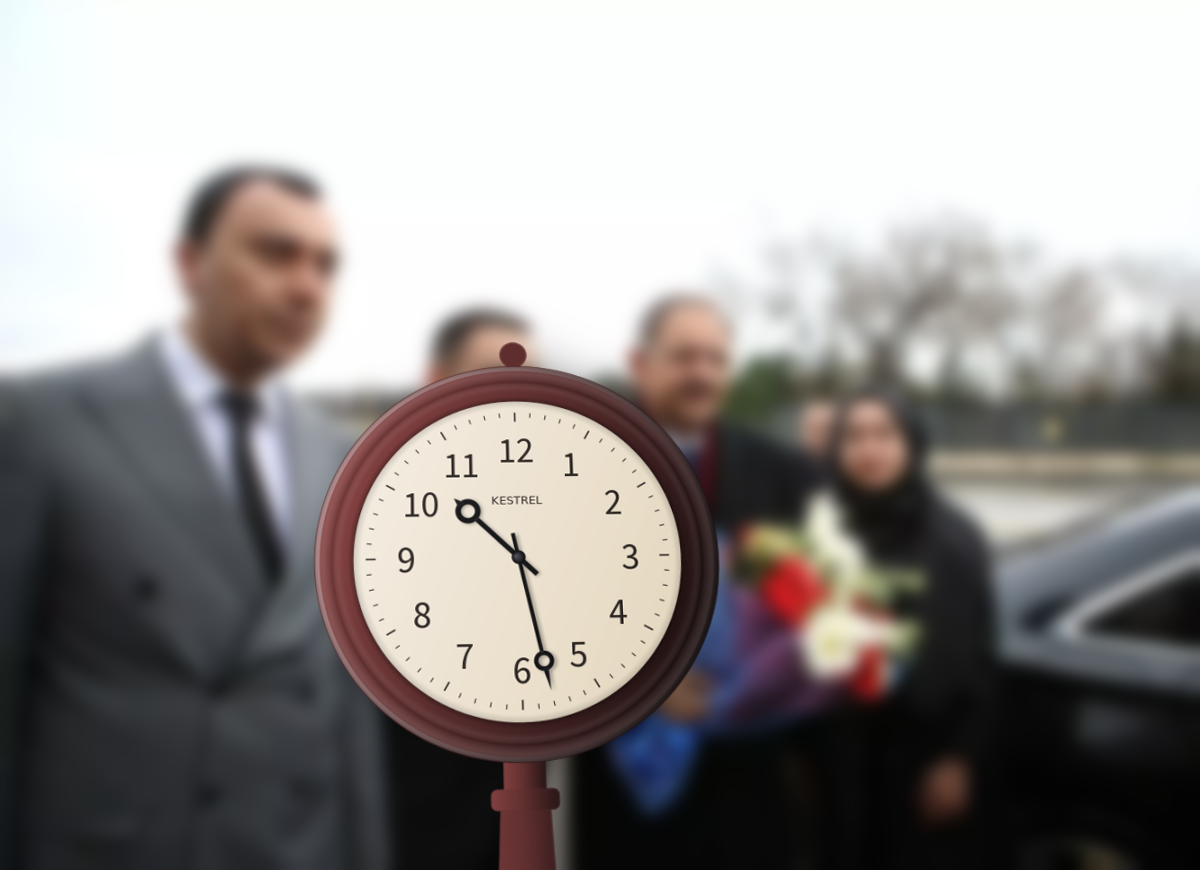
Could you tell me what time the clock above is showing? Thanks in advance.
10:28
